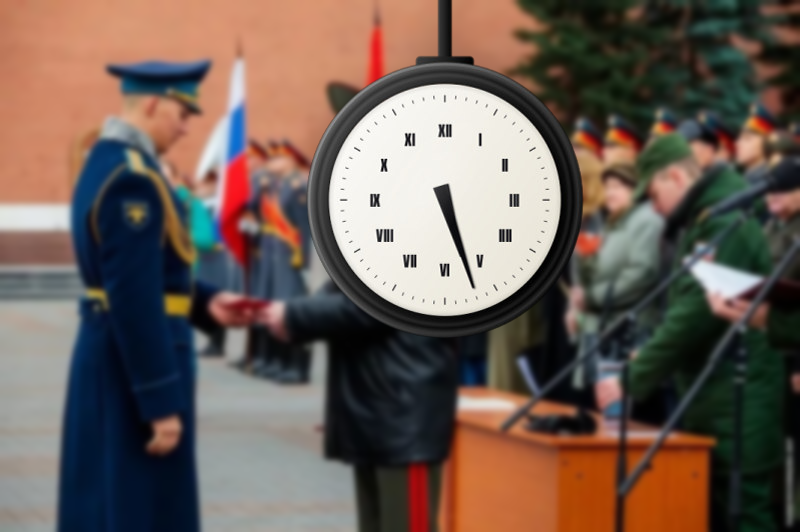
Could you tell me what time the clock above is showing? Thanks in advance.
5:27
